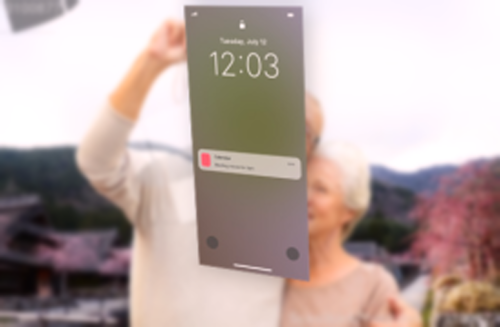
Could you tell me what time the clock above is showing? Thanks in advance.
12:03
